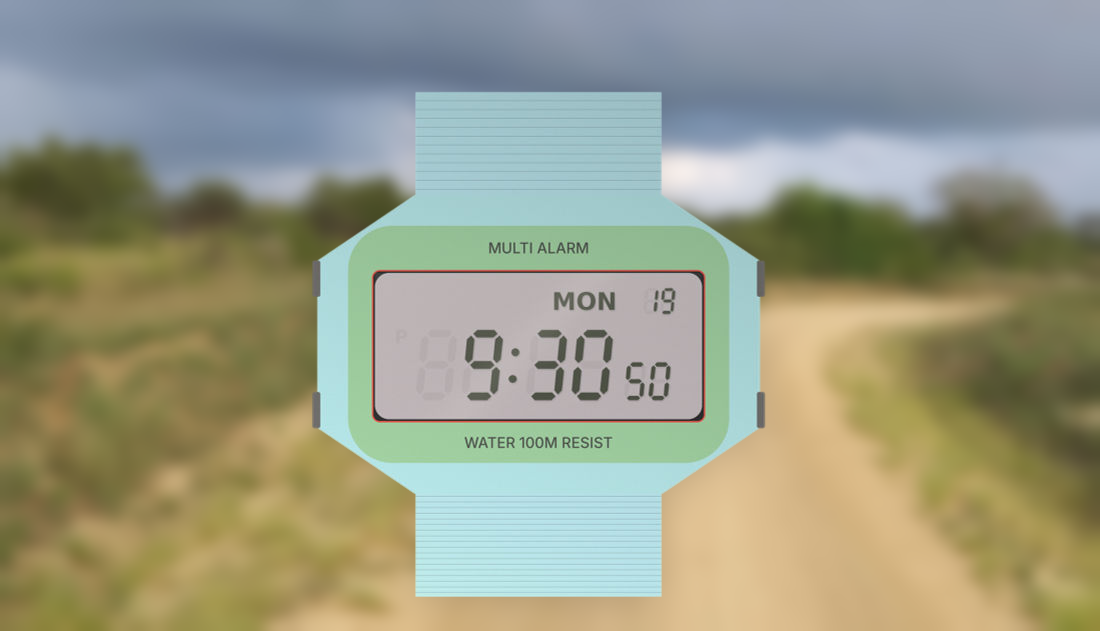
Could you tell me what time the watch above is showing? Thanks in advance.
9:30:50
